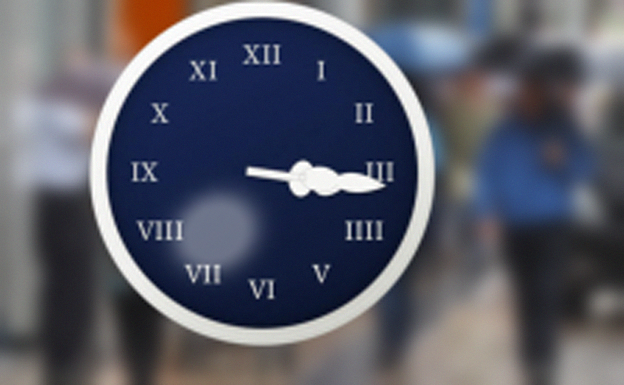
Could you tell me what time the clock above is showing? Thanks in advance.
3:16
